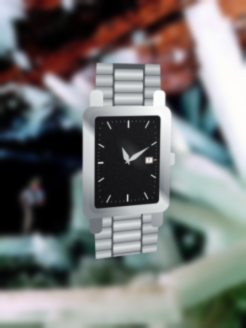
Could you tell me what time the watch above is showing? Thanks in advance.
11:10
